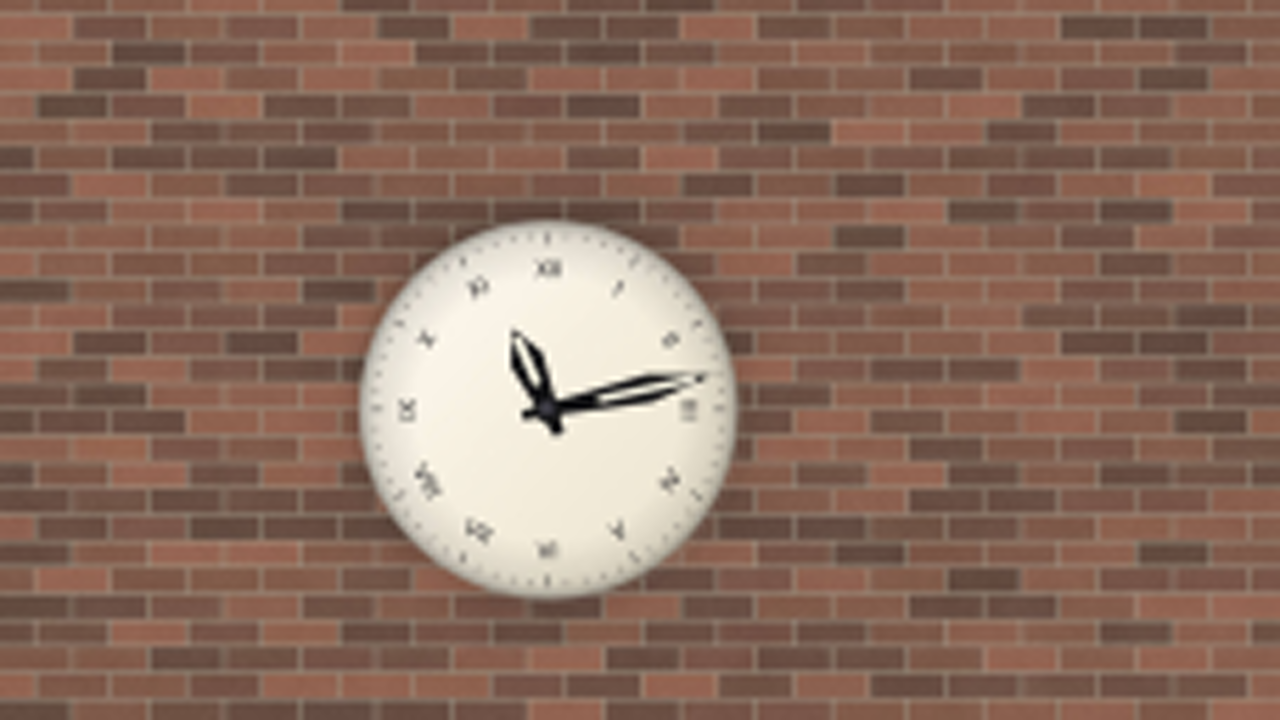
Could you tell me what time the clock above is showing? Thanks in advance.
11:13
